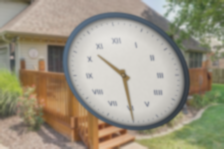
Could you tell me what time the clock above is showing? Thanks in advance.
10:30
